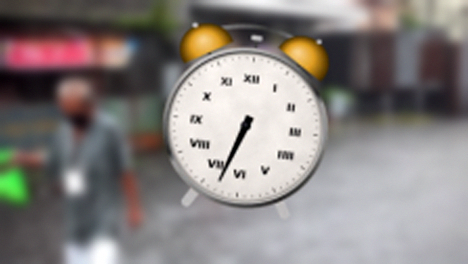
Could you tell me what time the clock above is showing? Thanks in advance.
6:33
